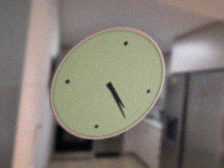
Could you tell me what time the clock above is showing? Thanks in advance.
4:23
